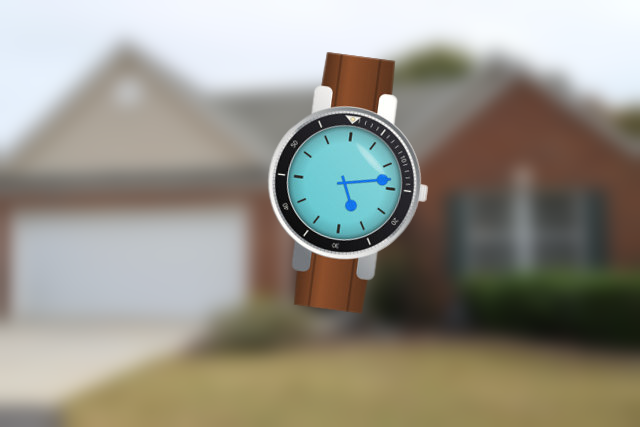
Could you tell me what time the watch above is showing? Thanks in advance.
5:13
